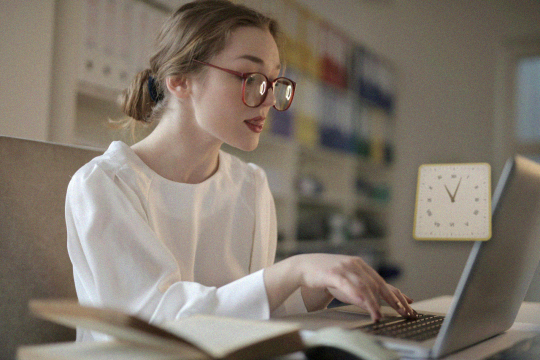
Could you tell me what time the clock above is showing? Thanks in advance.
11:03
